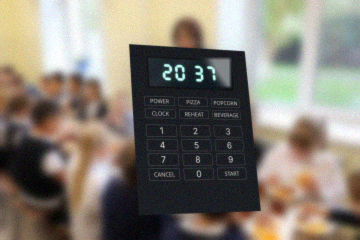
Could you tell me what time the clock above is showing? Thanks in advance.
20:37
